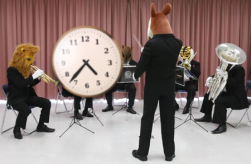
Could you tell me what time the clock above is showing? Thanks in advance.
4:37
